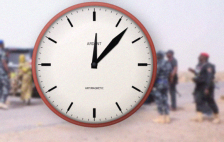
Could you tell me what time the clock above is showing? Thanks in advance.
12:07
